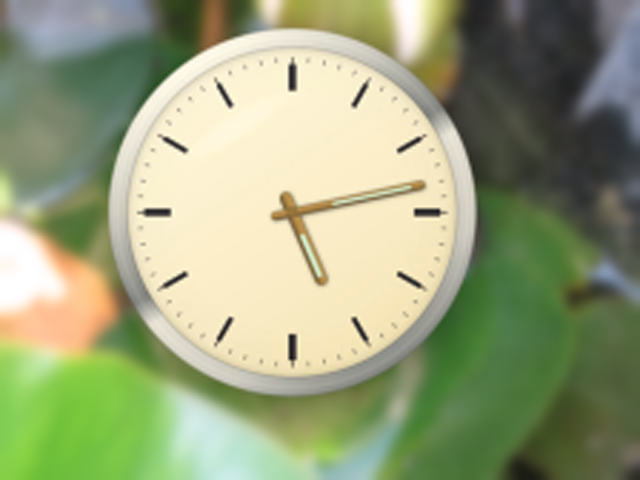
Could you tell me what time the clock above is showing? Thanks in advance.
5:13
